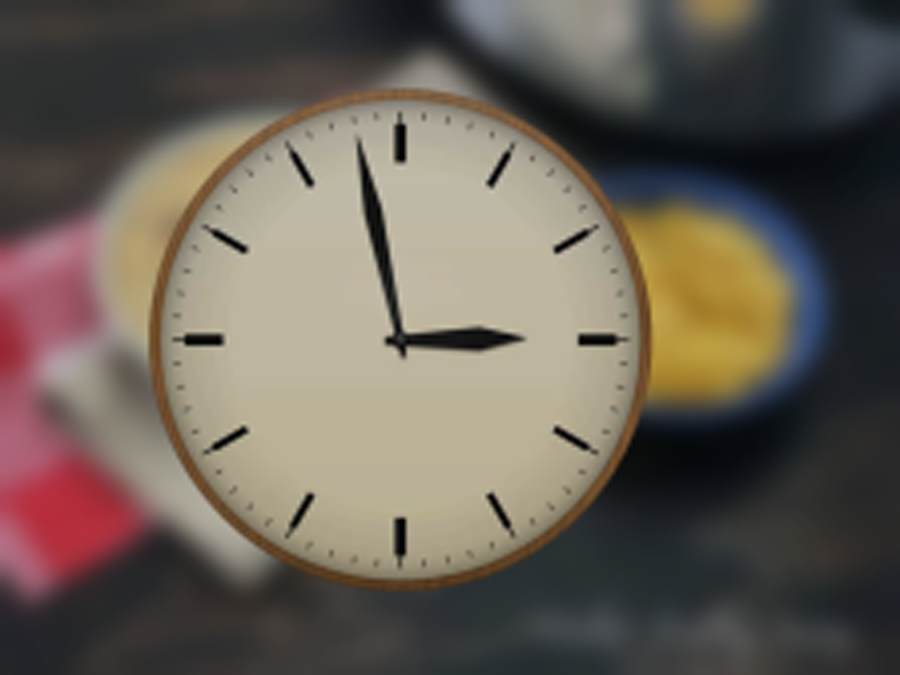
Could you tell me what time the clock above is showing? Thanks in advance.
2:58
